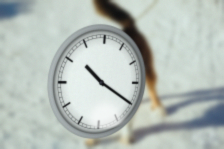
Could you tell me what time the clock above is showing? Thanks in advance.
10:20
